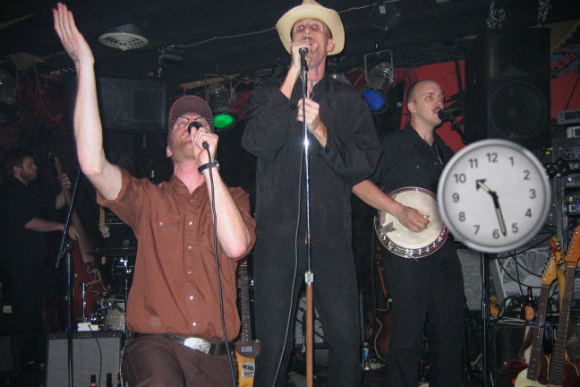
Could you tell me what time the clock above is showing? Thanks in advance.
10:28
